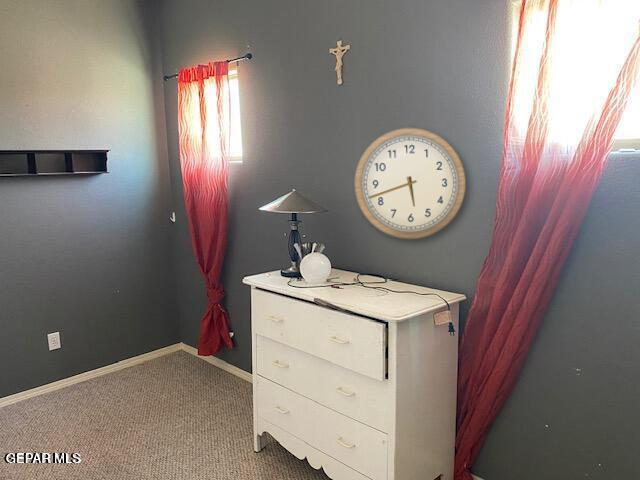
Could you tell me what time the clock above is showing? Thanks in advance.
5:42
